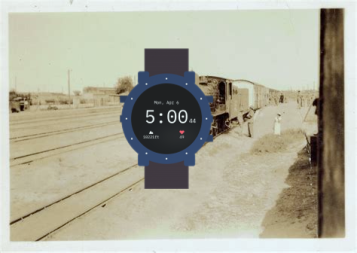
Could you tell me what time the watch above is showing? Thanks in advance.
5:00
